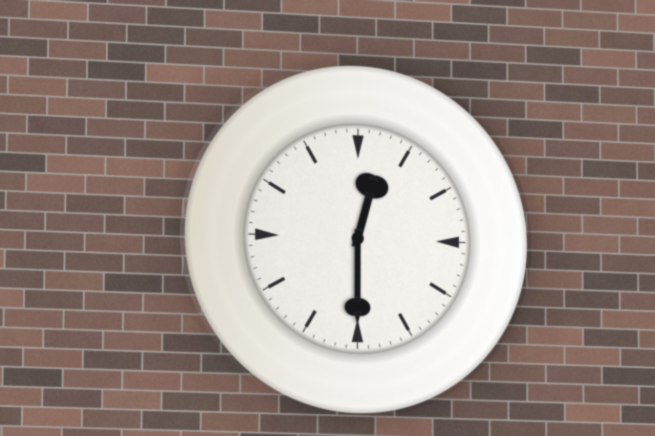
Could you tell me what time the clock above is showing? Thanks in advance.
12:30
